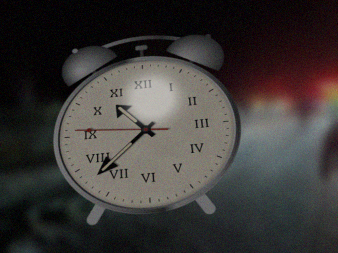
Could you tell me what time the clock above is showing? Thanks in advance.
10:37:46
